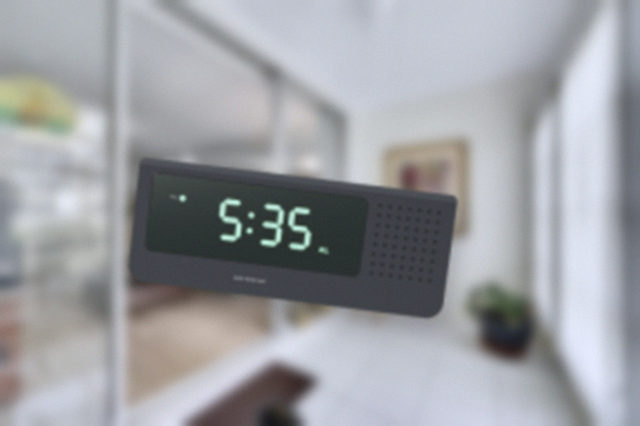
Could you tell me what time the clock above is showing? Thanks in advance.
5:35
